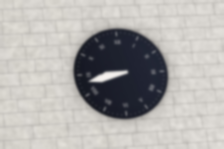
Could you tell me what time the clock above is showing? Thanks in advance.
8:43
